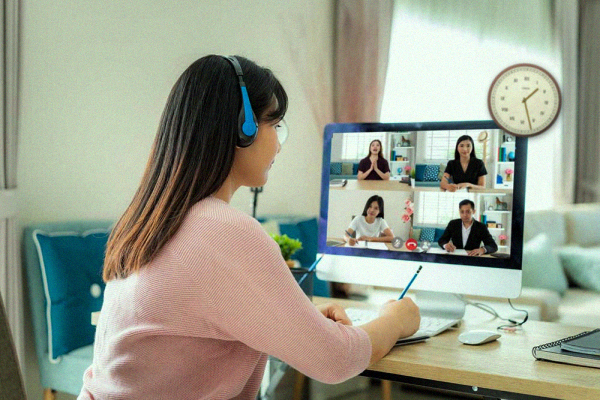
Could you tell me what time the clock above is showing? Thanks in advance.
1:27
